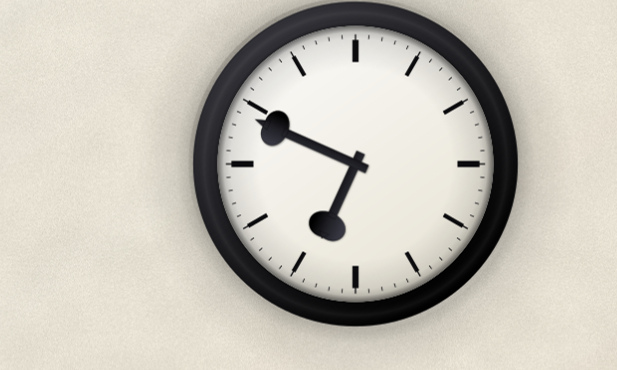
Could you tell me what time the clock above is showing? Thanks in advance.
6:49
